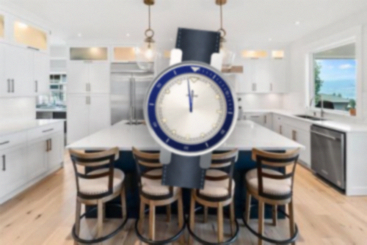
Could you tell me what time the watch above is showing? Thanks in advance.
11:58
